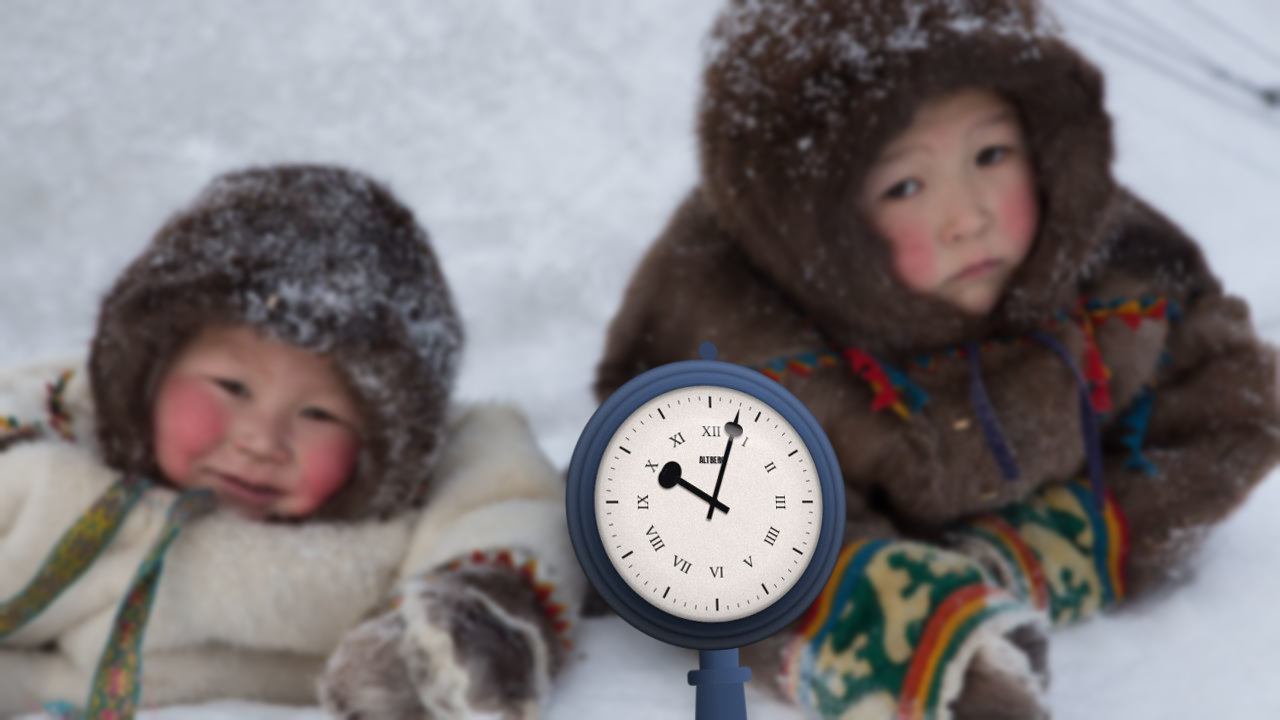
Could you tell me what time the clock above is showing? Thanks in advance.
10:03
